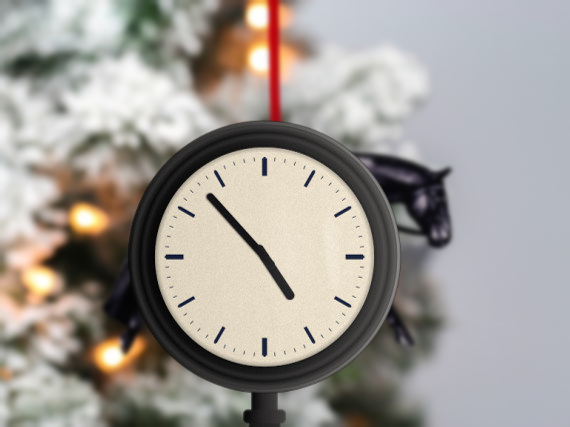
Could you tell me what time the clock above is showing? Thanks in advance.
4:53
